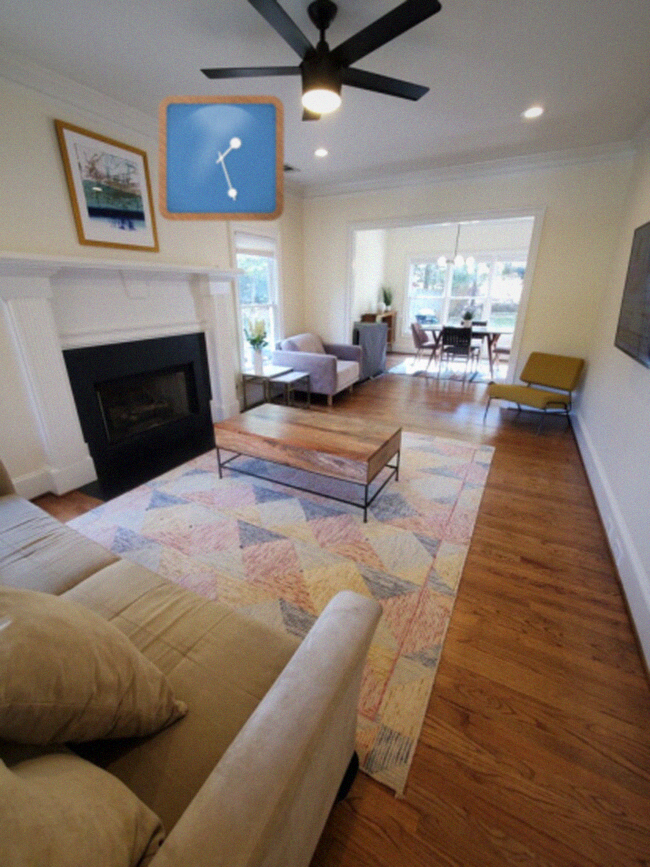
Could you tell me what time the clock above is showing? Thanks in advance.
1:27
